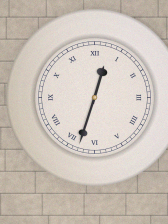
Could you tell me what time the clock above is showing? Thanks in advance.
12:33
